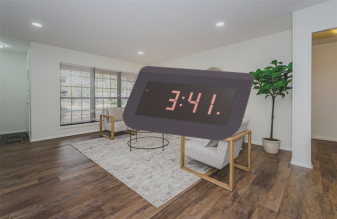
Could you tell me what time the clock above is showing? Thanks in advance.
3:41
